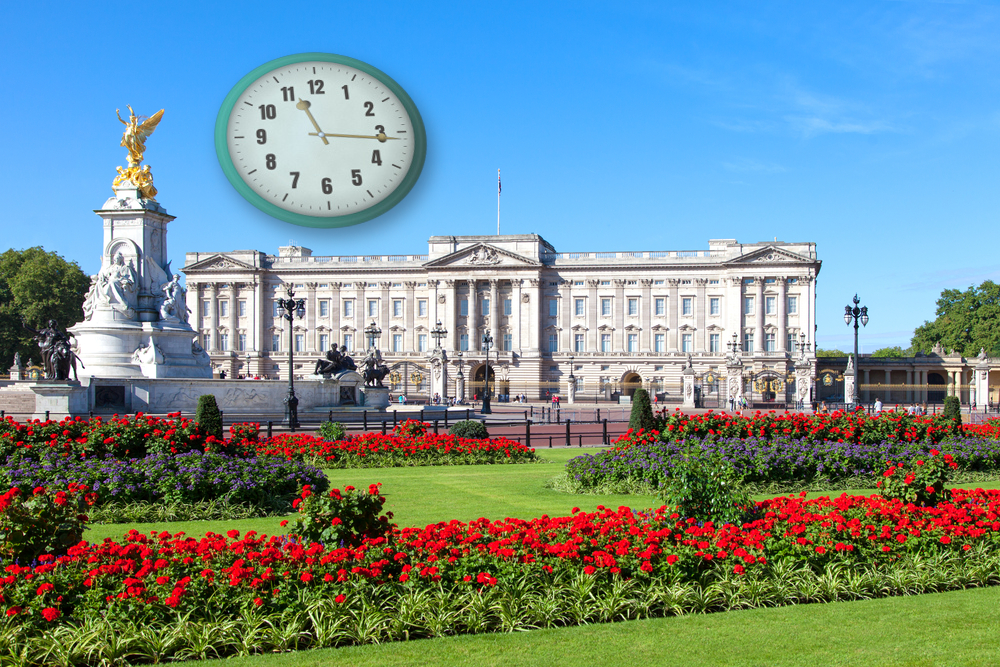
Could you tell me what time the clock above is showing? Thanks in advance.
11:16
